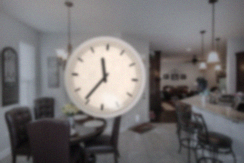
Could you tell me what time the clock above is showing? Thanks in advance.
11:36
